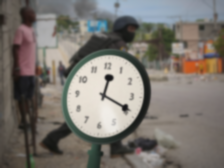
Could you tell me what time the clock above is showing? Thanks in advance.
12:19
